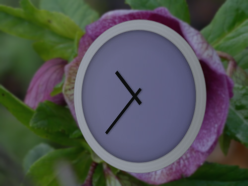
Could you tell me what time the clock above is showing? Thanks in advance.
10:37
